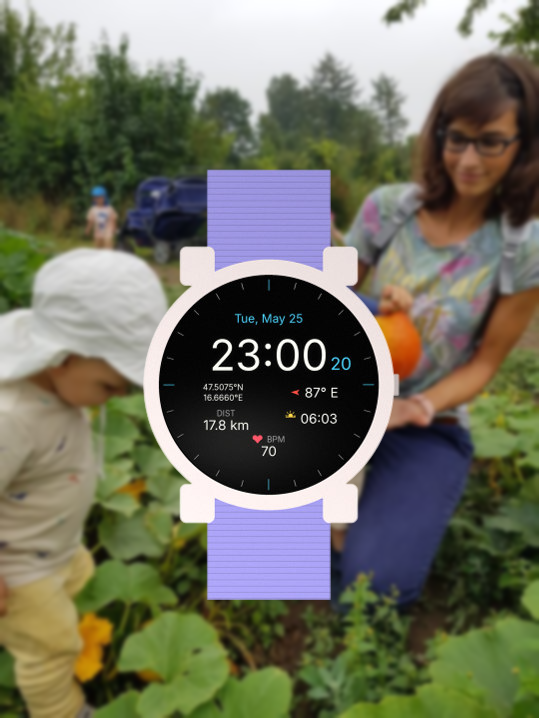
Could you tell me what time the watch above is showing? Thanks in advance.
23:00:20
